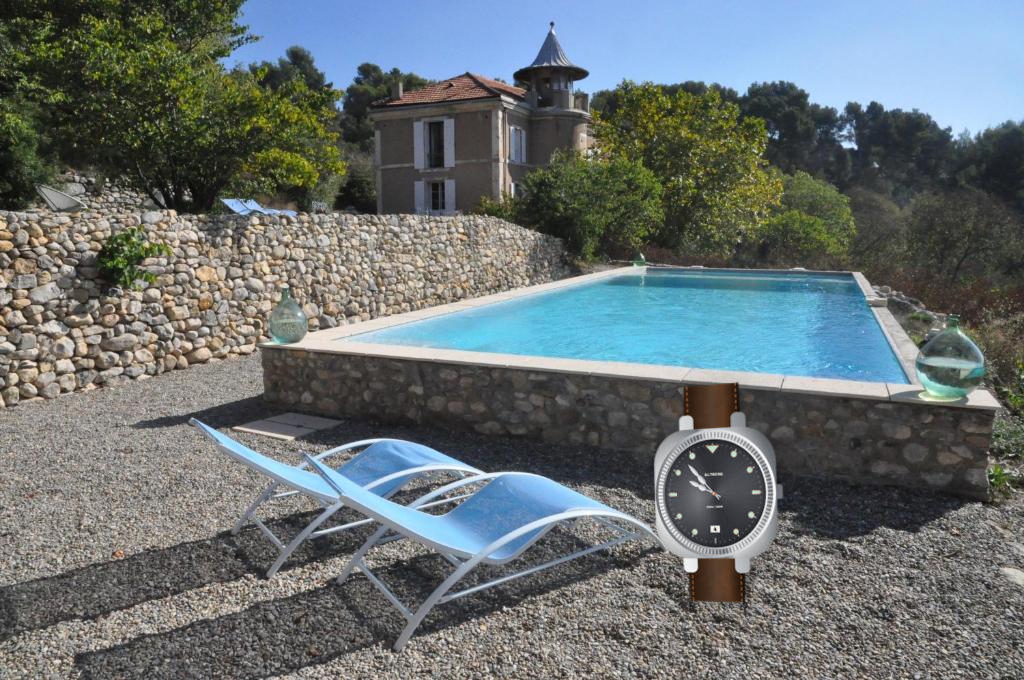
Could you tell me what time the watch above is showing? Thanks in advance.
9:53
